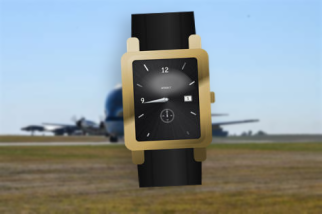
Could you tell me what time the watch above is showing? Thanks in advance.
8:44
